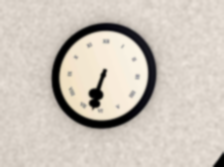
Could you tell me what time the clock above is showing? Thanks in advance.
6:32
